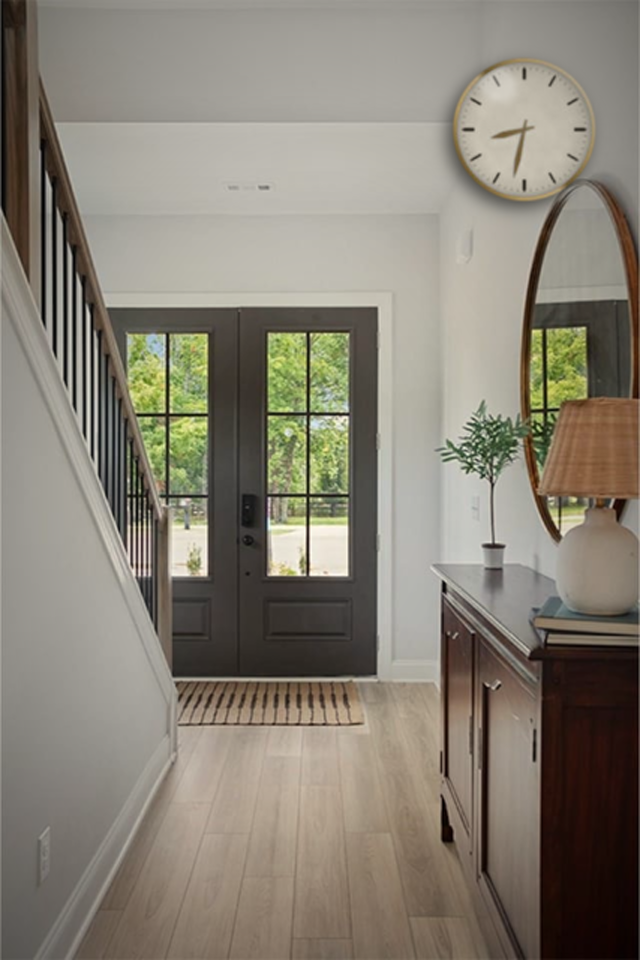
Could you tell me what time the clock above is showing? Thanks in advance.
8:32
